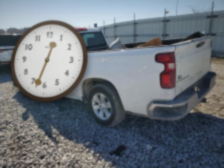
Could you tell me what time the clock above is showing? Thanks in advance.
12:33
